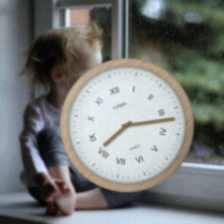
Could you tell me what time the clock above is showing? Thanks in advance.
8:17
